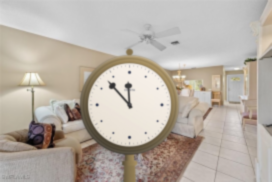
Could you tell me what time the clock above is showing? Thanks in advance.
11:53
